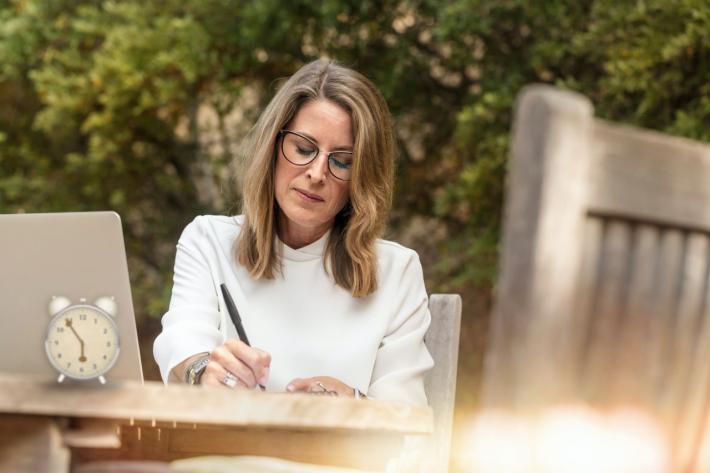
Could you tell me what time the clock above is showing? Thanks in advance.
5:54
